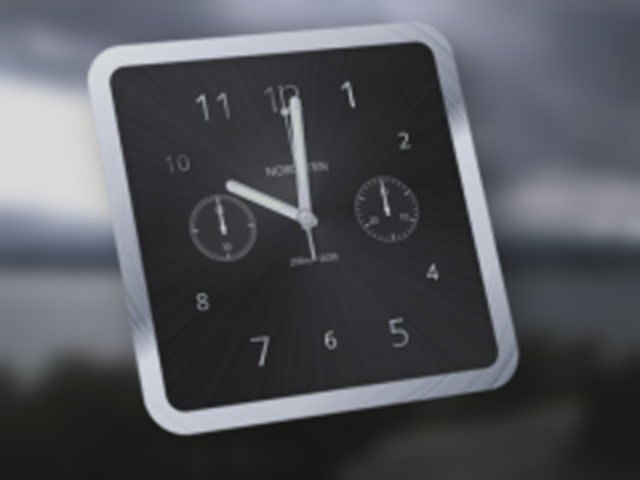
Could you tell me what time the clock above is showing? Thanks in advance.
10:01
